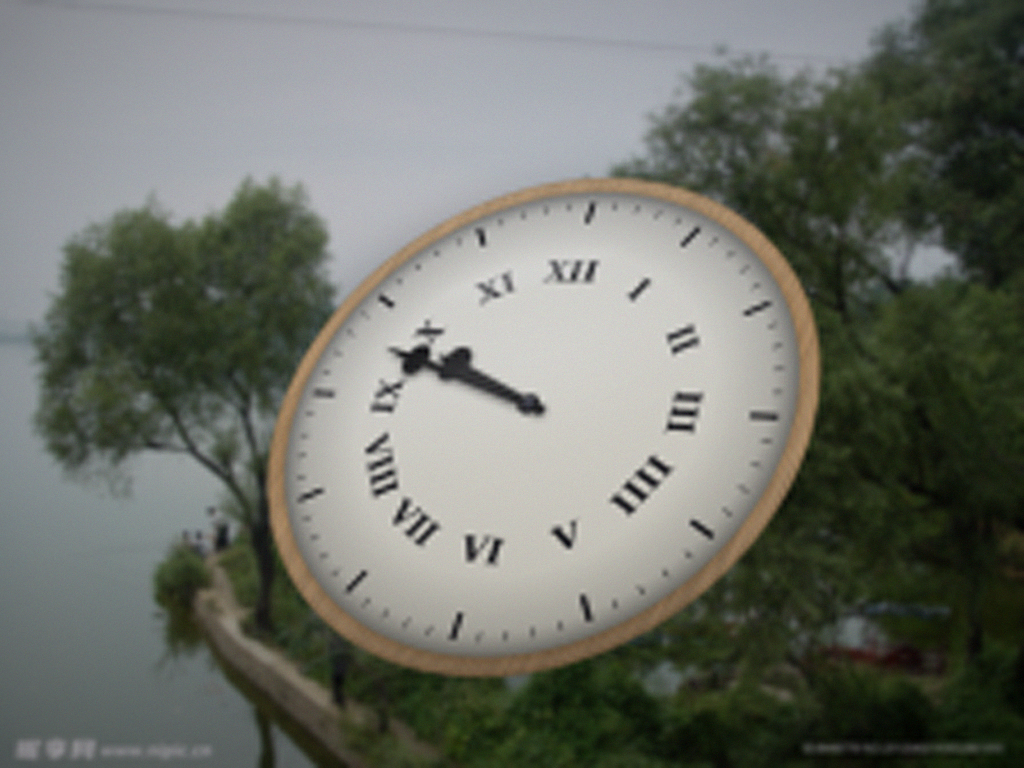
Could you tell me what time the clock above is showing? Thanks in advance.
9:48
